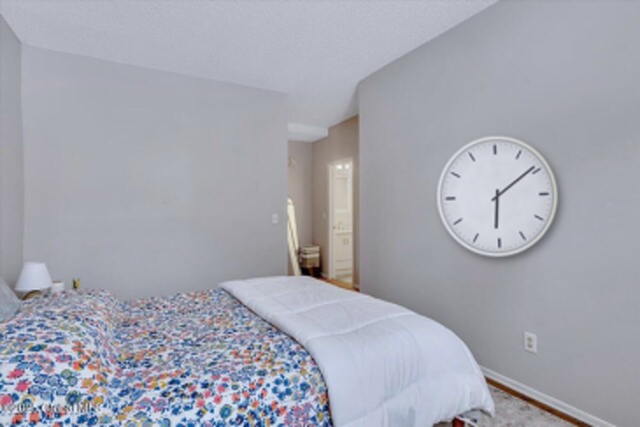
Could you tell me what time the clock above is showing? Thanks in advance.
6:09
